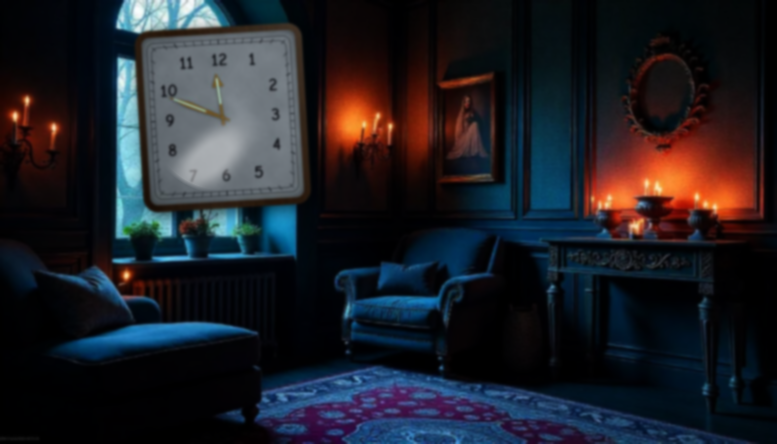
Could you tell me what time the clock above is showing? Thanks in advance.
11:49
